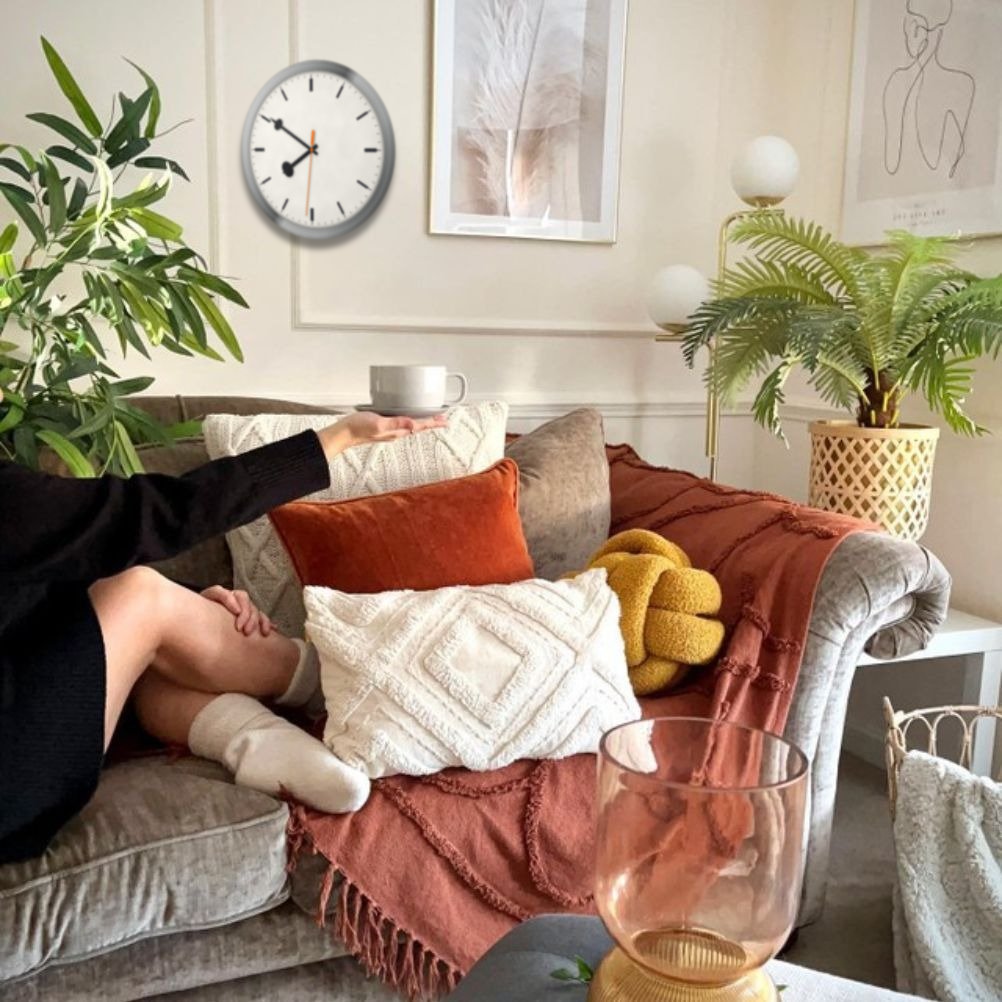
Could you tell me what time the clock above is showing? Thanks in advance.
7:50:31
